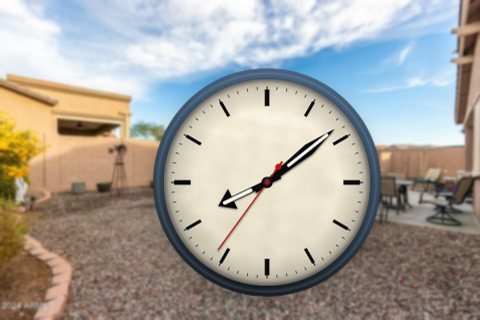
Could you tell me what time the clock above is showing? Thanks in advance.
8:08:36
